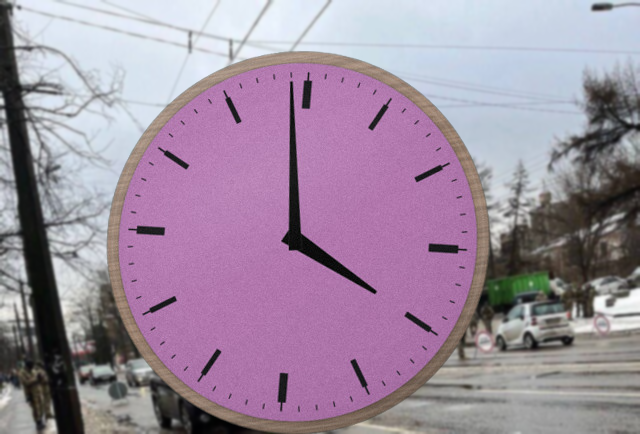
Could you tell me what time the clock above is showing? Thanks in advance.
3:59
